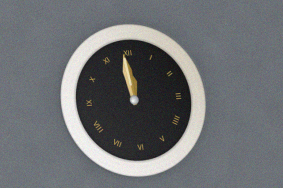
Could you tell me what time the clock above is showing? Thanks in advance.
11:59
